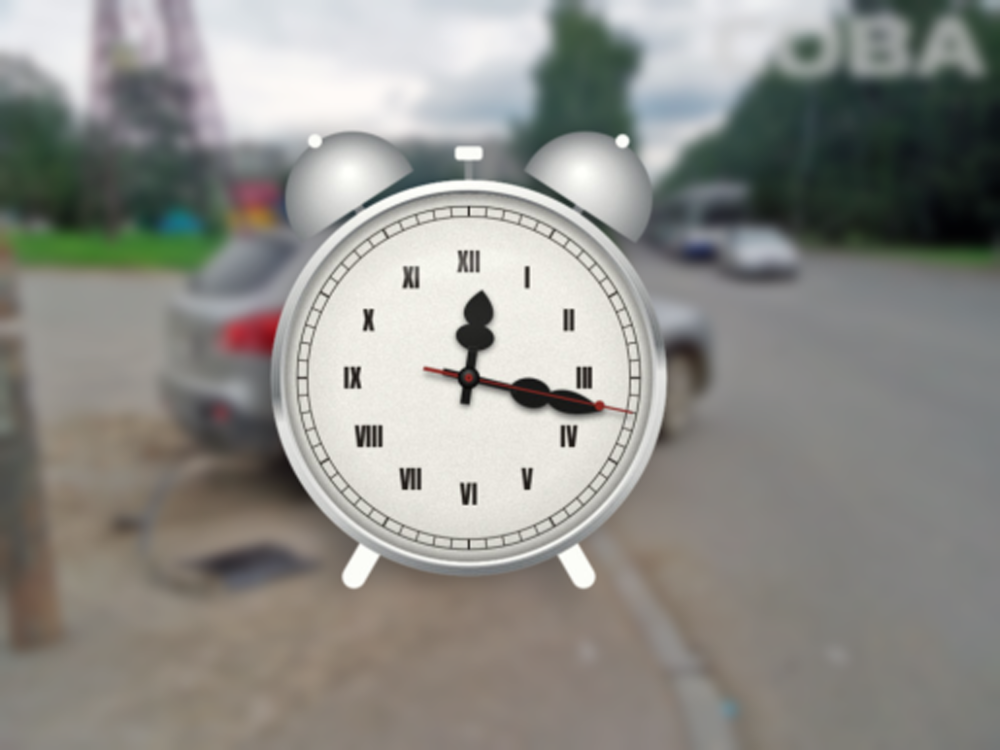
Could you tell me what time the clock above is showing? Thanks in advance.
12:17:17
